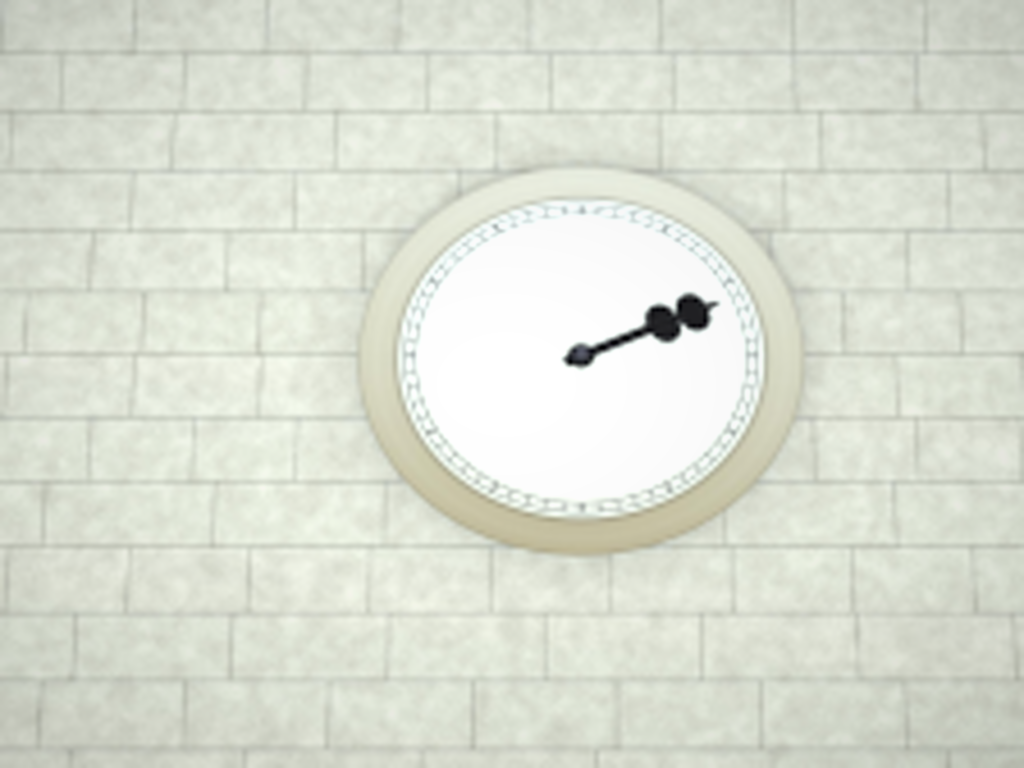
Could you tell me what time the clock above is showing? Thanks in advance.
2:11
